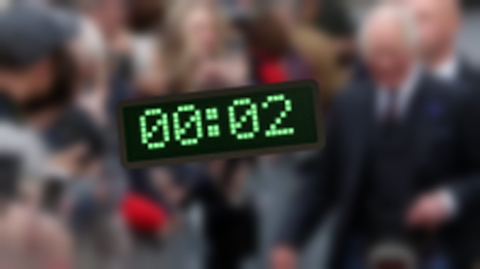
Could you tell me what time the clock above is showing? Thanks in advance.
0:02
